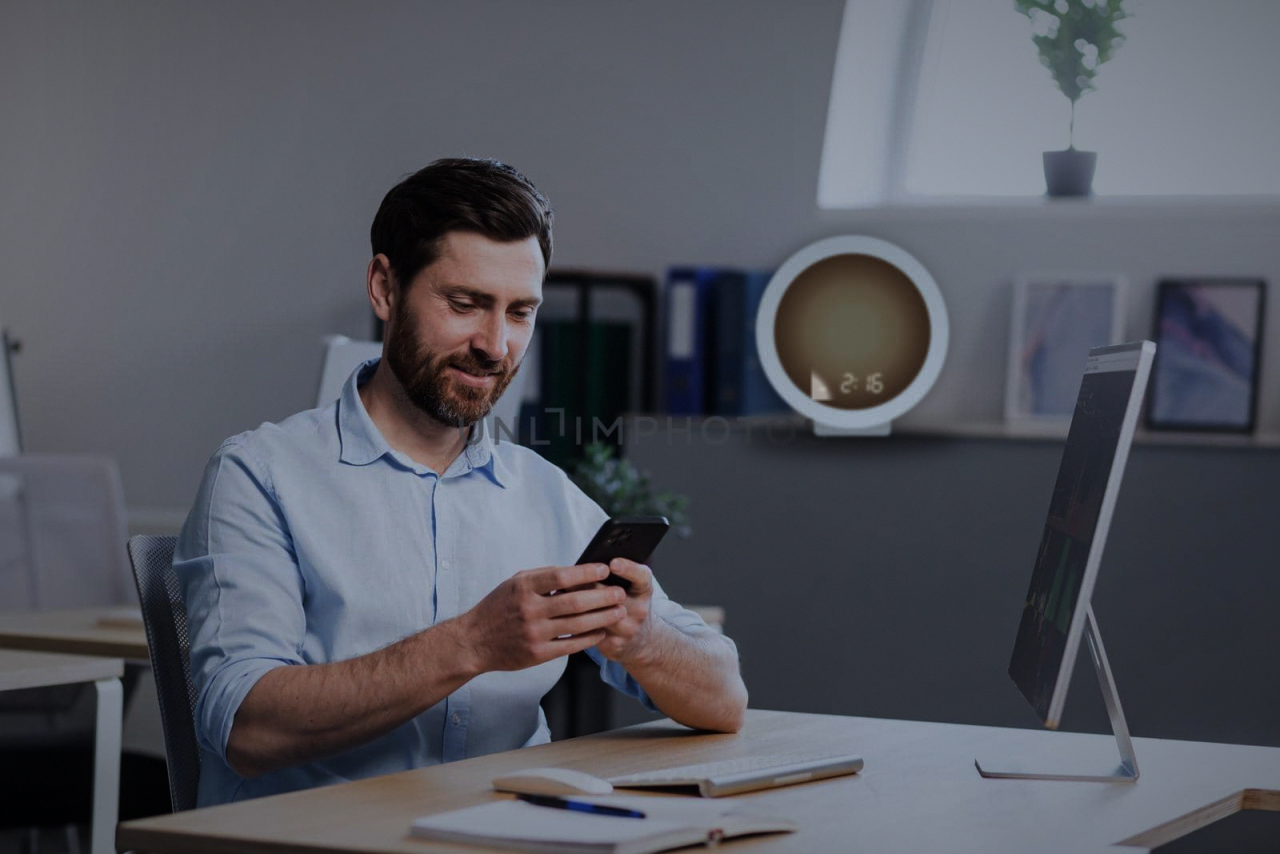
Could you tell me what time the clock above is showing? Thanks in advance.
2:16
